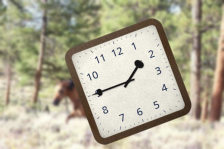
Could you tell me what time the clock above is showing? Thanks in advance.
1:45
